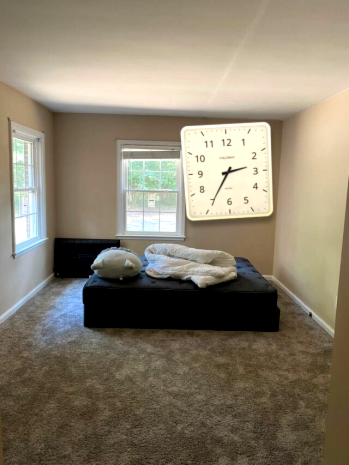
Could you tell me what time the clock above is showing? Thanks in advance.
2:35
